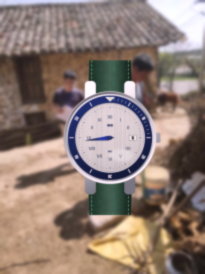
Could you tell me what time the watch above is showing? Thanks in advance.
8:44
